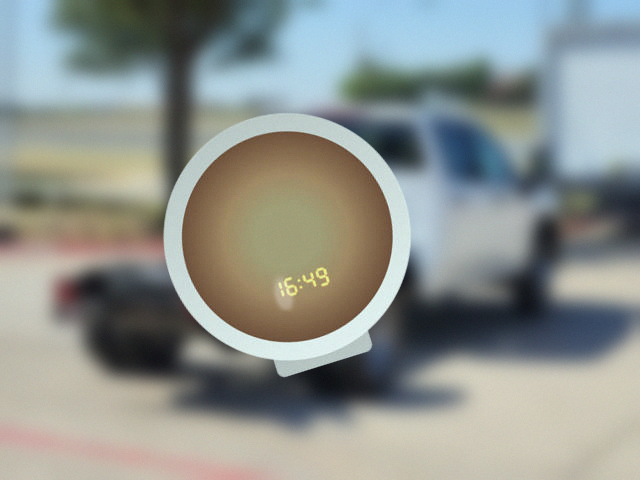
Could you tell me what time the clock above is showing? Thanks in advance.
16:49
